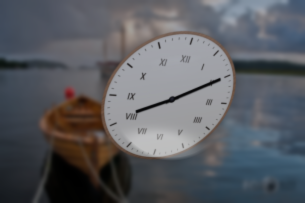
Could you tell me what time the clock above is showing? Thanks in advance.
8:10
